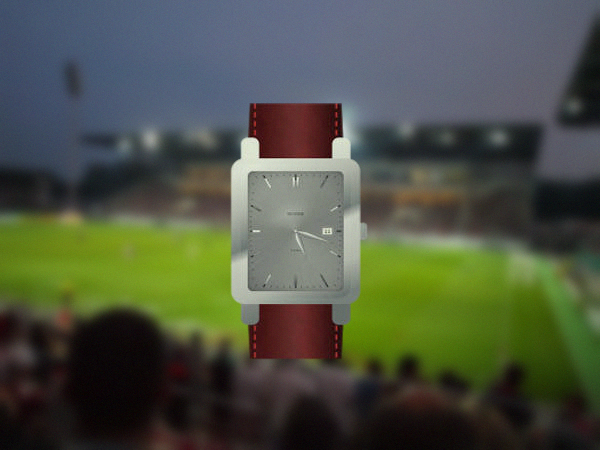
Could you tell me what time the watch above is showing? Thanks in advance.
5:18
